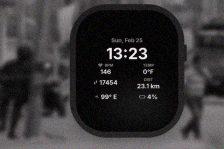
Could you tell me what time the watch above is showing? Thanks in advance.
13:23
